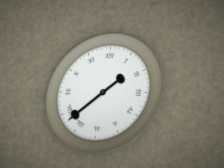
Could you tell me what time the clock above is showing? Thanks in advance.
1:38
